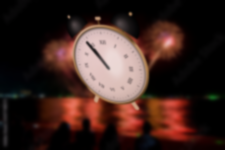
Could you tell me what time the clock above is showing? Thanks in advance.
10:54
